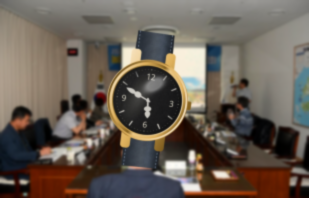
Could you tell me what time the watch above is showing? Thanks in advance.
5:49
